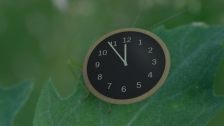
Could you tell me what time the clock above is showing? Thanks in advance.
11:54
